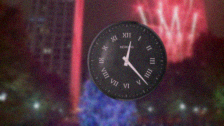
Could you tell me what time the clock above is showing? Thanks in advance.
12:23
